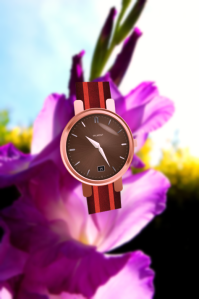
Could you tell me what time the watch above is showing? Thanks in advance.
10:26
